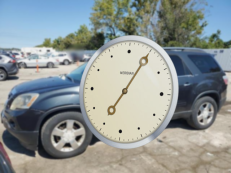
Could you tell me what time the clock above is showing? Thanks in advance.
7:05
